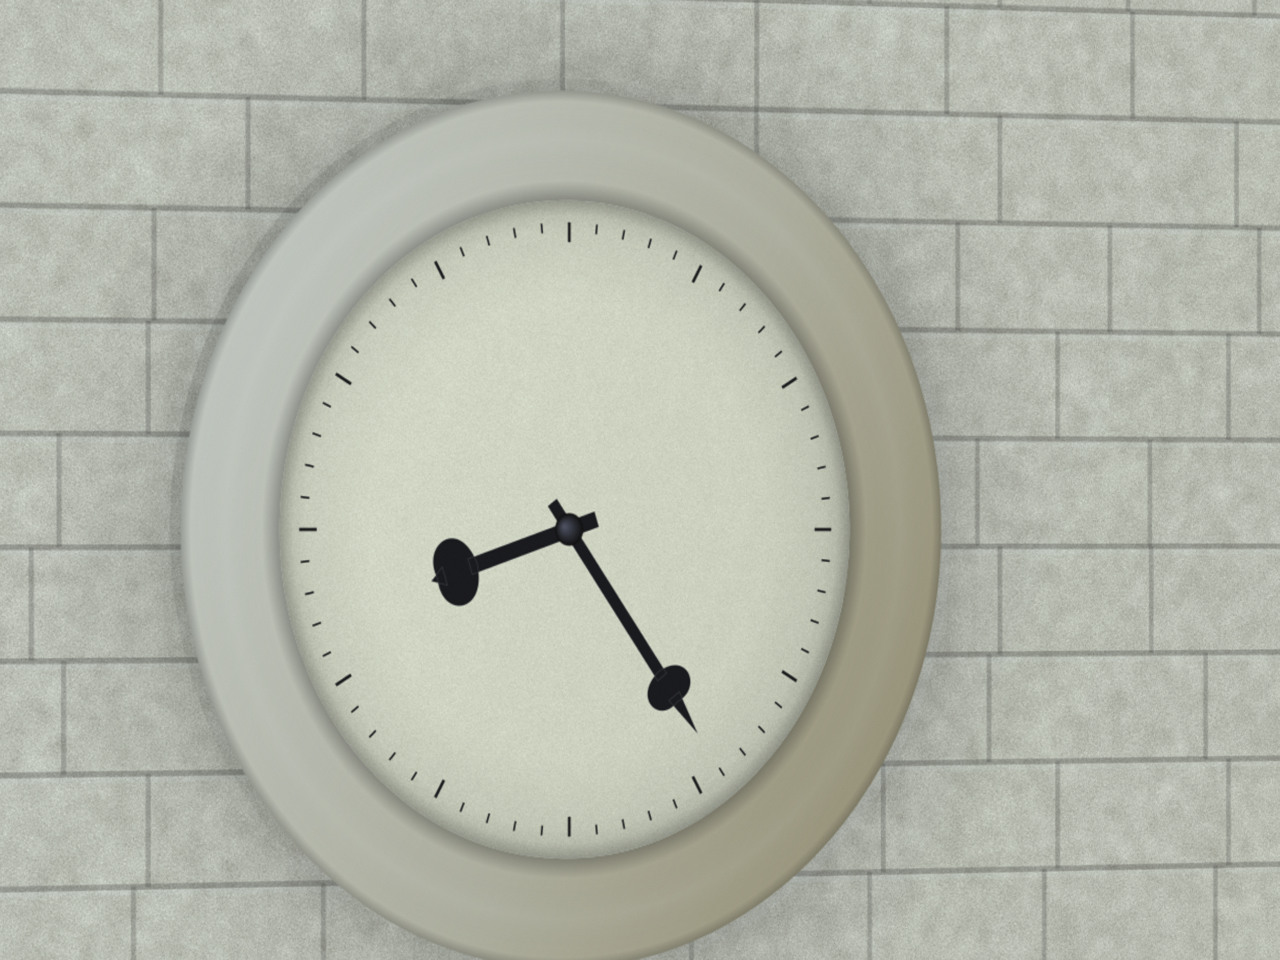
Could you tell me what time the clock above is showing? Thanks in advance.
8:24
